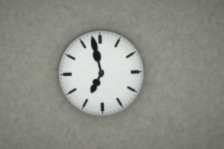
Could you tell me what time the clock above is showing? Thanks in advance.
6:58
